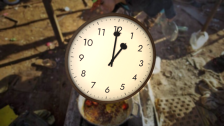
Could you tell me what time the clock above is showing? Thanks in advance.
1:00
